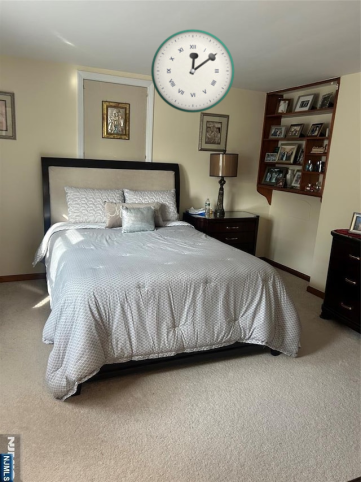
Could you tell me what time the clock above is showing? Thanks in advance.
12:09
